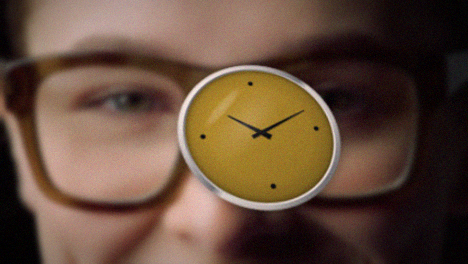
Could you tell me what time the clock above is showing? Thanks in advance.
10:11
